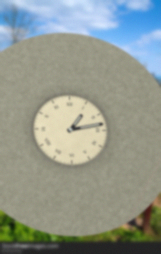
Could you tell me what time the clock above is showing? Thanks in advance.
1:13
